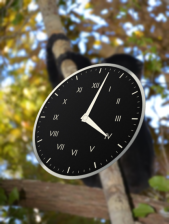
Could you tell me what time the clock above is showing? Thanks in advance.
4:02
